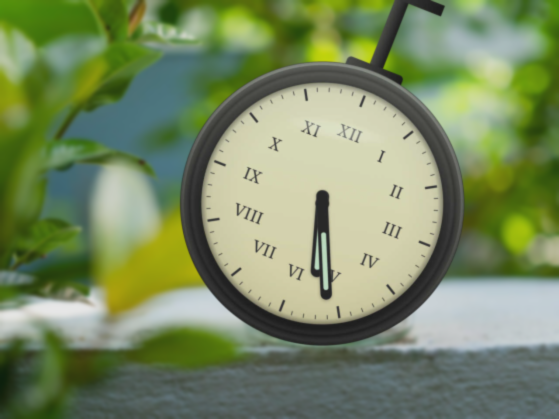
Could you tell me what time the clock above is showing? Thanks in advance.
5:26
